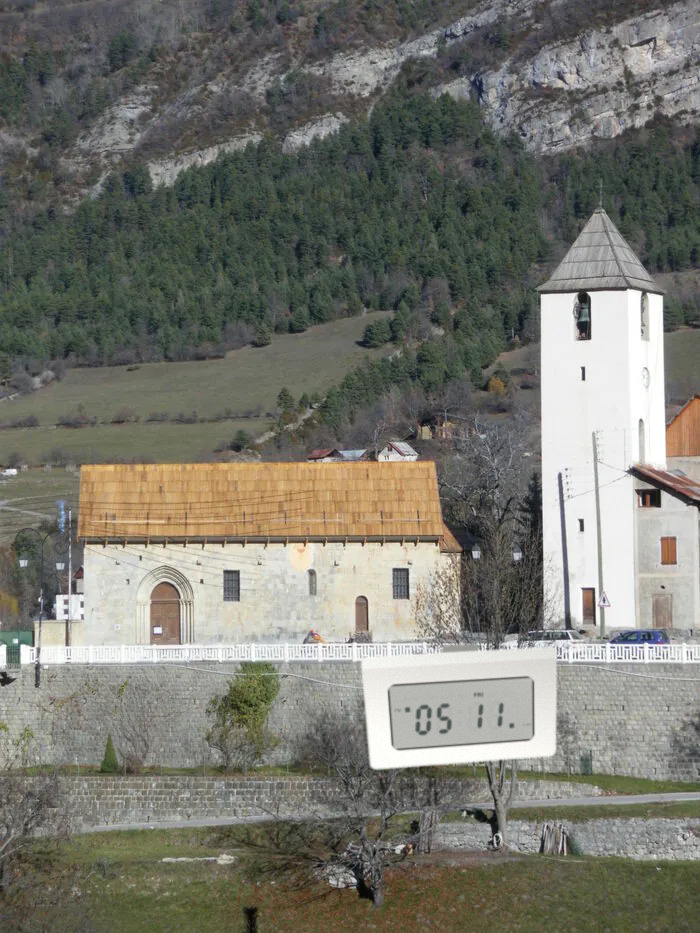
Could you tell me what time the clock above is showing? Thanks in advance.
5:11
